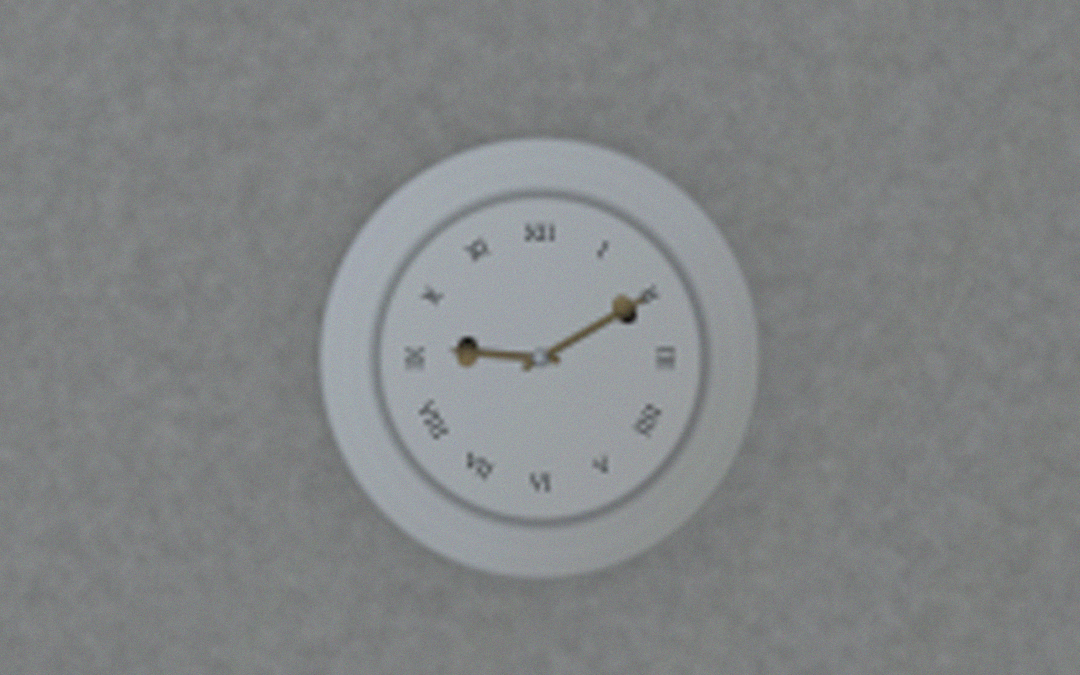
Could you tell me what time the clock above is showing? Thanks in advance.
9:10
